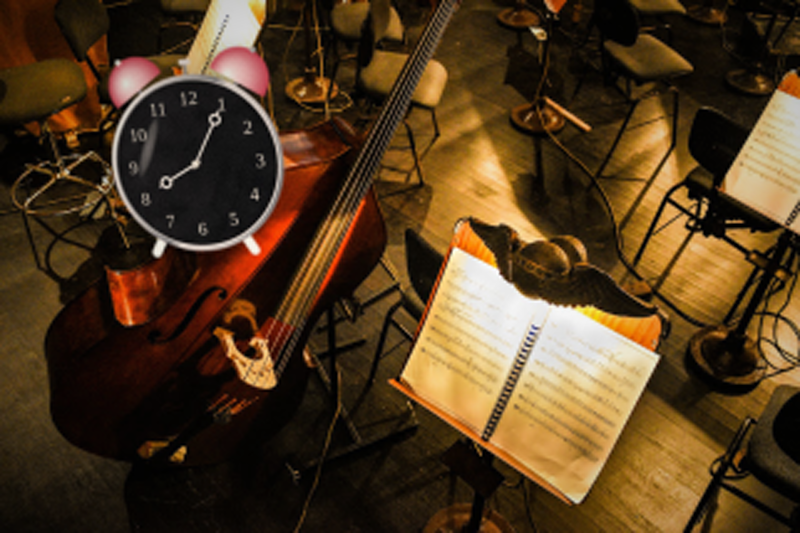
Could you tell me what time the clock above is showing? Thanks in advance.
8:05
